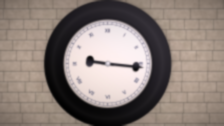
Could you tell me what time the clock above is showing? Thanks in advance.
9:16
